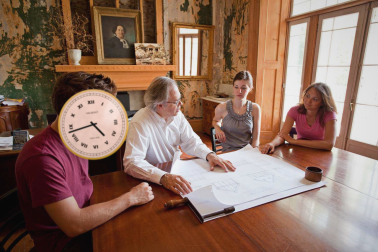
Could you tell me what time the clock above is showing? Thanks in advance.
4:43
